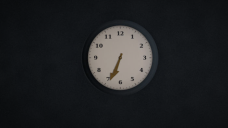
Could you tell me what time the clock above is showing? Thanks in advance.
6:34
